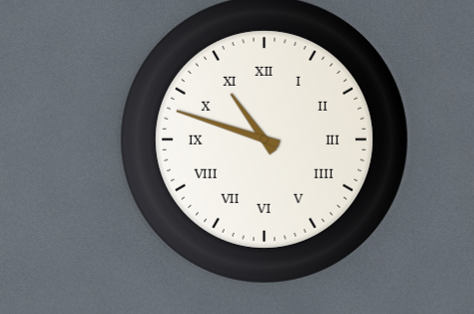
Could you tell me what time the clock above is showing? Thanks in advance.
10:48
